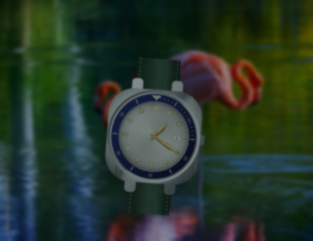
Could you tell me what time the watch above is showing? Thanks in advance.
1:20
